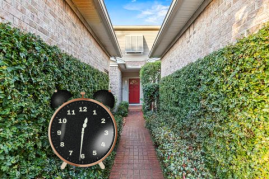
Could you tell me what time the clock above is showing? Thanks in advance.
12:31
